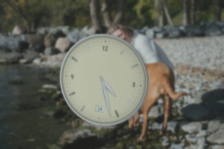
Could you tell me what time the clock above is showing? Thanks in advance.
4:27
